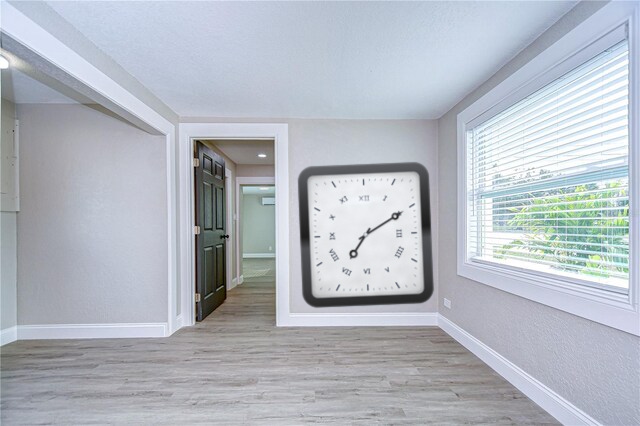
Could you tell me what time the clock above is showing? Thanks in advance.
7:10
